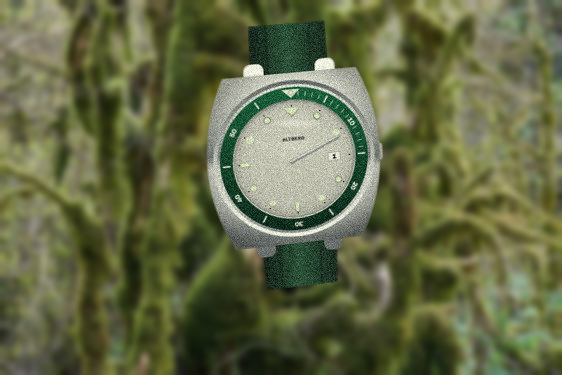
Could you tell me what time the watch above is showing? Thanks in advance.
2:11
